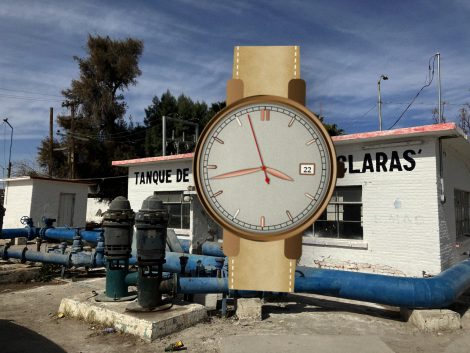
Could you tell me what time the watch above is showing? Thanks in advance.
3:42:57
